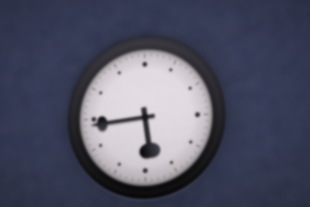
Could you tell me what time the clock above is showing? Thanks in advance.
5:44
